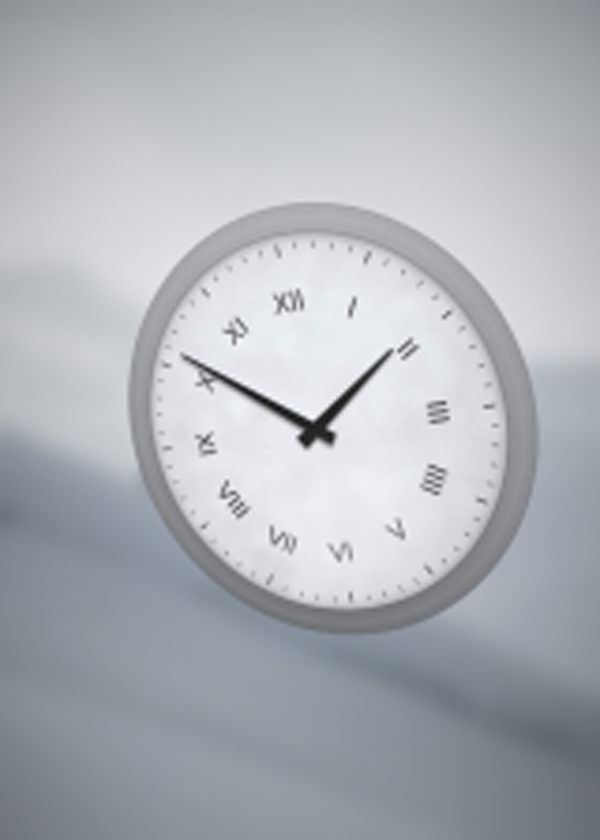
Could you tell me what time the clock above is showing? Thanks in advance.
1:51
